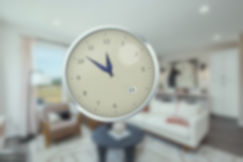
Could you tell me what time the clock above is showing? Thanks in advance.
11:52
